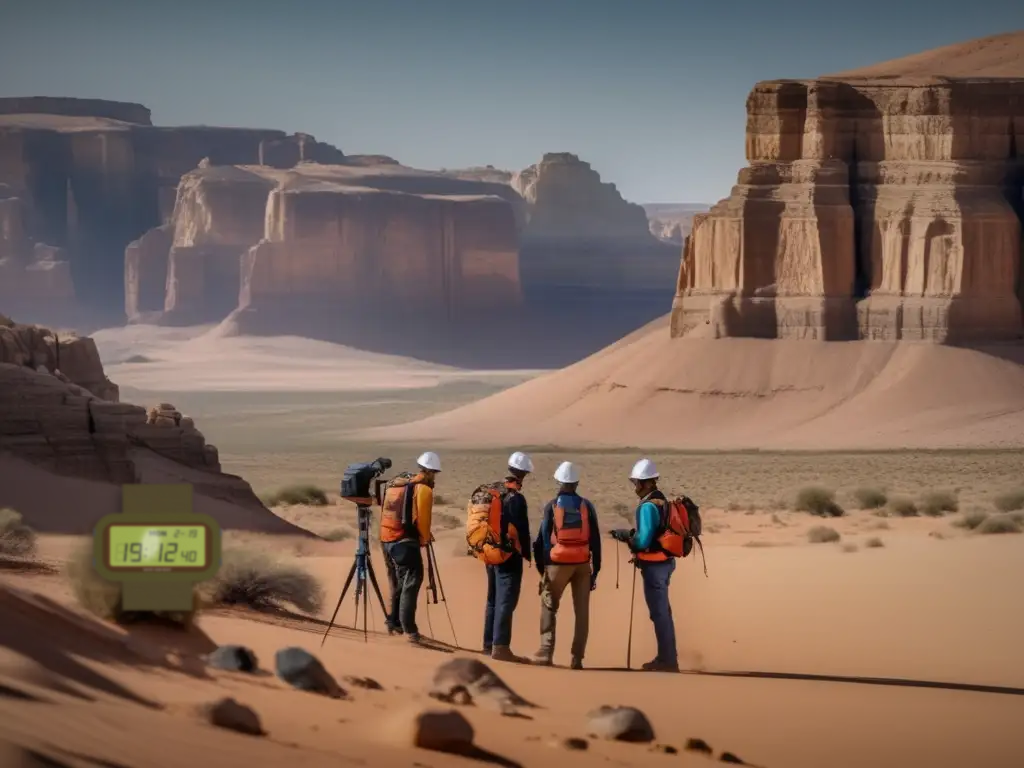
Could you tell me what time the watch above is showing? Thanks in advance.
19:12
